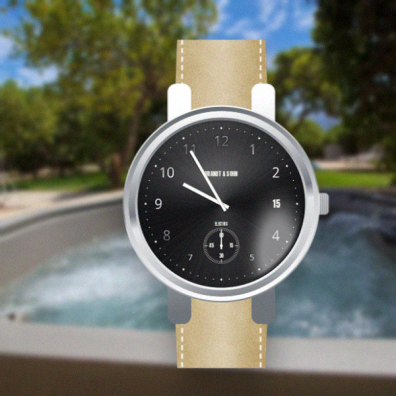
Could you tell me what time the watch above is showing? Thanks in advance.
9:55
